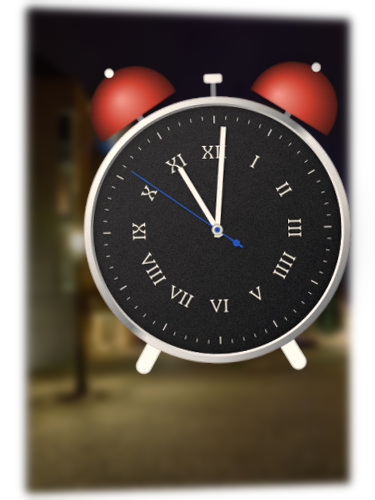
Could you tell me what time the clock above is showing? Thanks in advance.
11:00:51
